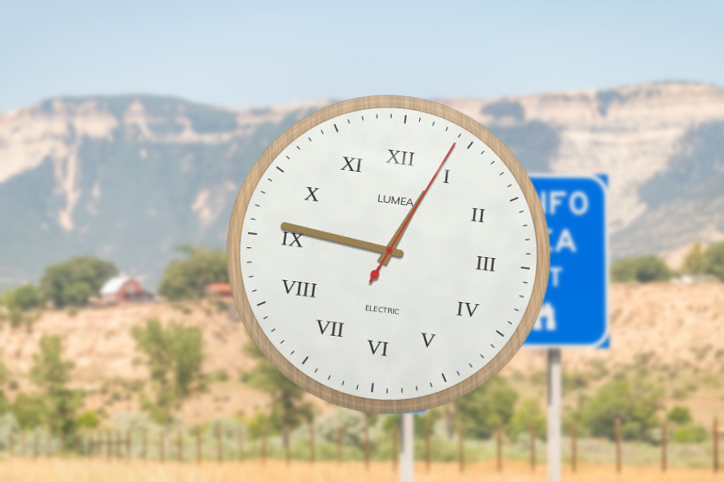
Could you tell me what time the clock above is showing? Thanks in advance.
12:46:04
